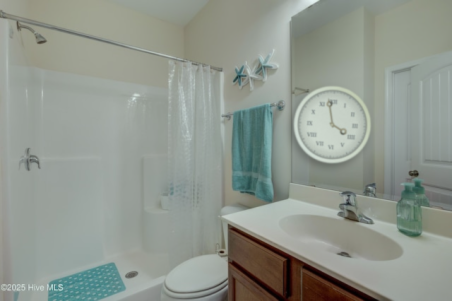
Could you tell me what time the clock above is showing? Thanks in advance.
3:58
